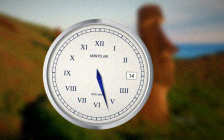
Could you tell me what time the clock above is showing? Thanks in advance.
5:27
